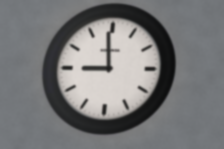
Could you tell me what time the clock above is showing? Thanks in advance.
8:59
